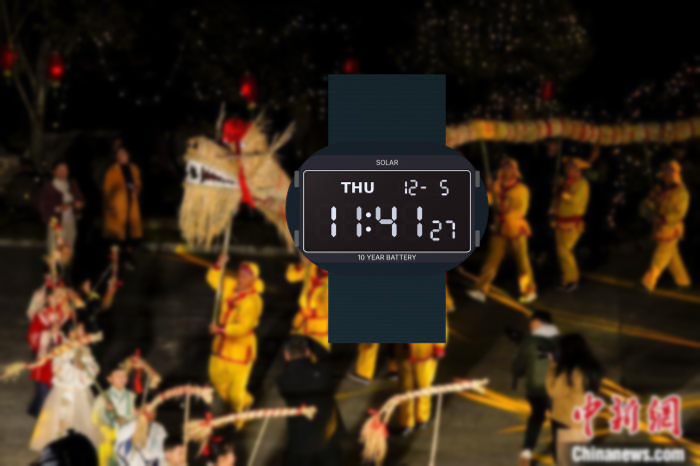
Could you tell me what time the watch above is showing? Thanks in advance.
11:41:27
